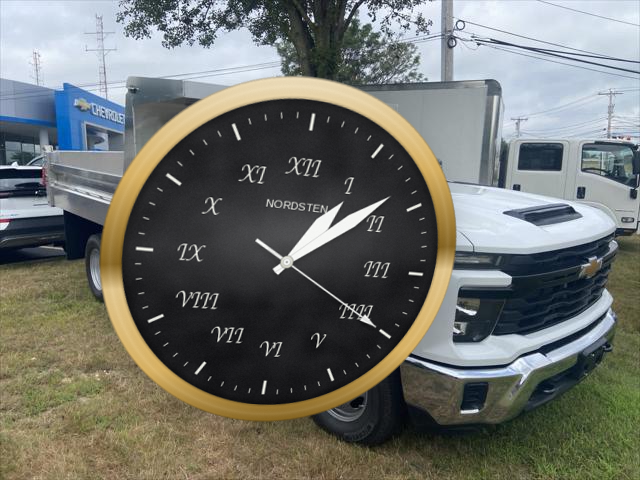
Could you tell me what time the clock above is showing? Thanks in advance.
1:08:20
